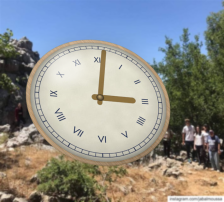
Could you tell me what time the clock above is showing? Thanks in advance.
3:01
